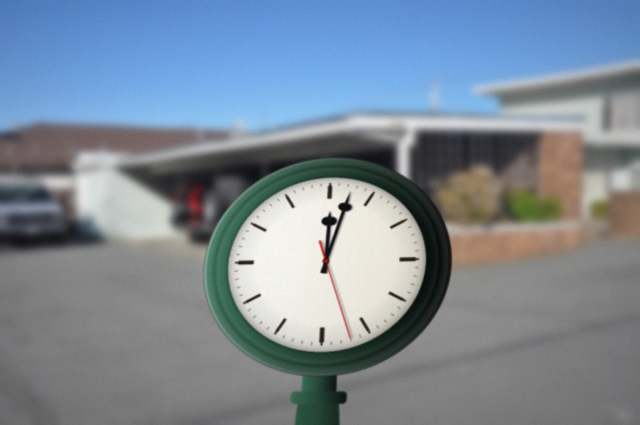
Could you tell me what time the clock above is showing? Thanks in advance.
12:02:27
